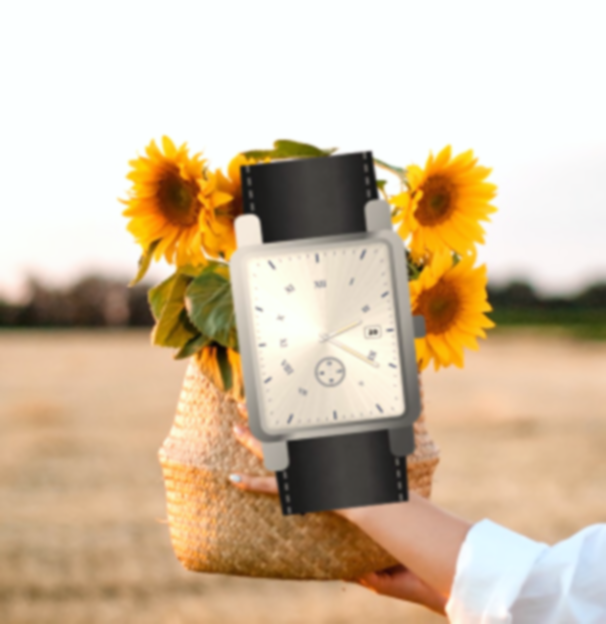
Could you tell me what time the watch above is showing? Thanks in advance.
2:21
